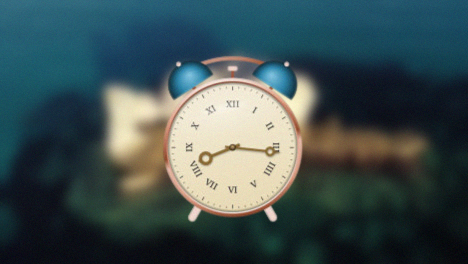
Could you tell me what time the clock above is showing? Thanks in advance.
8:16
